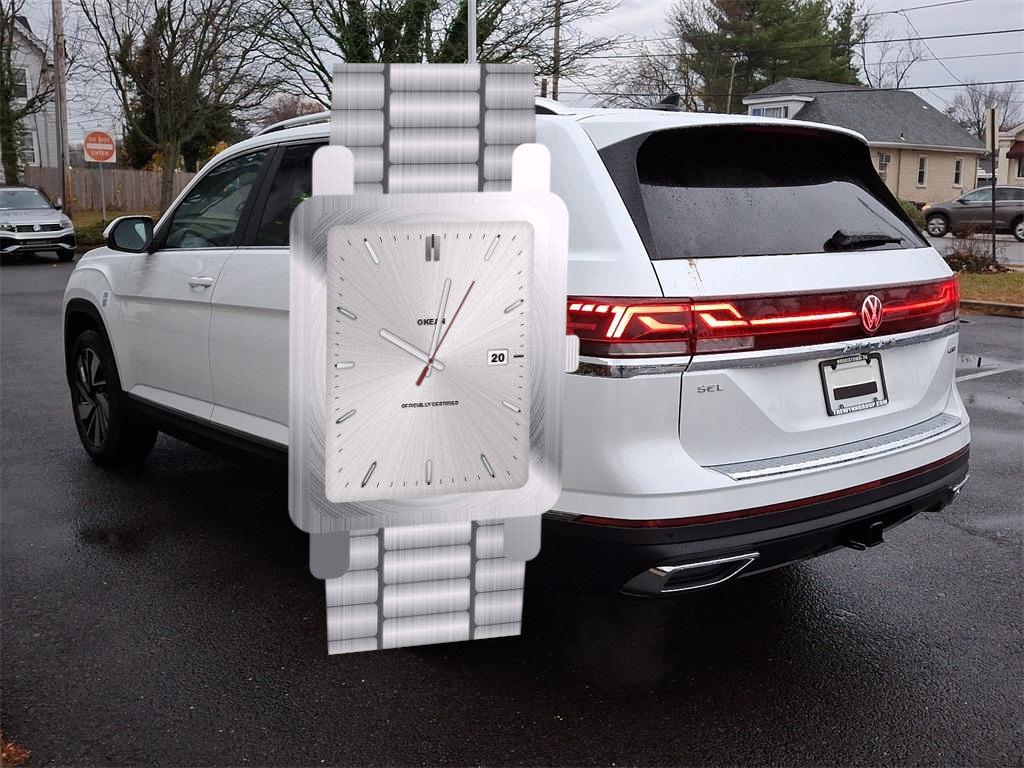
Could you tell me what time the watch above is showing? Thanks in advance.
10:02:05
